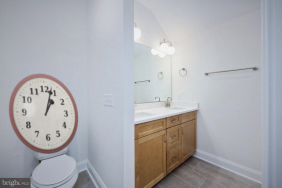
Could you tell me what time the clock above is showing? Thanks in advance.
1:03
